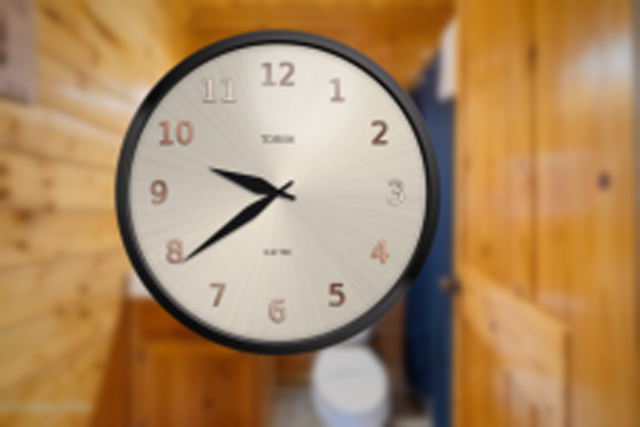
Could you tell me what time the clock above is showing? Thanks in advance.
9:39
